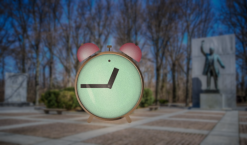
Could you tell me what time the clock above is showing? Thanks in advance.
12:45
